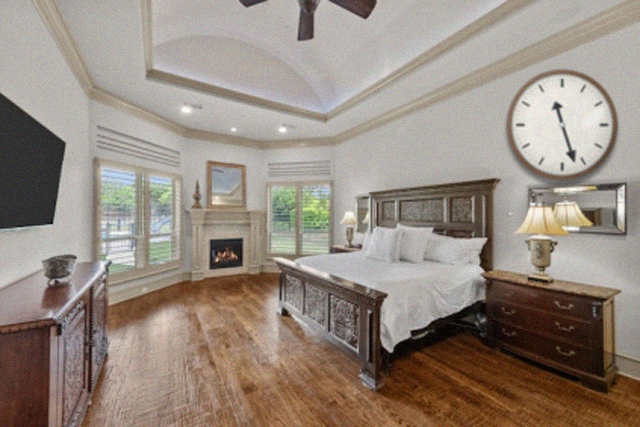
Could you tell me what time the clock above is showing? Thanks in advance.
11:27
